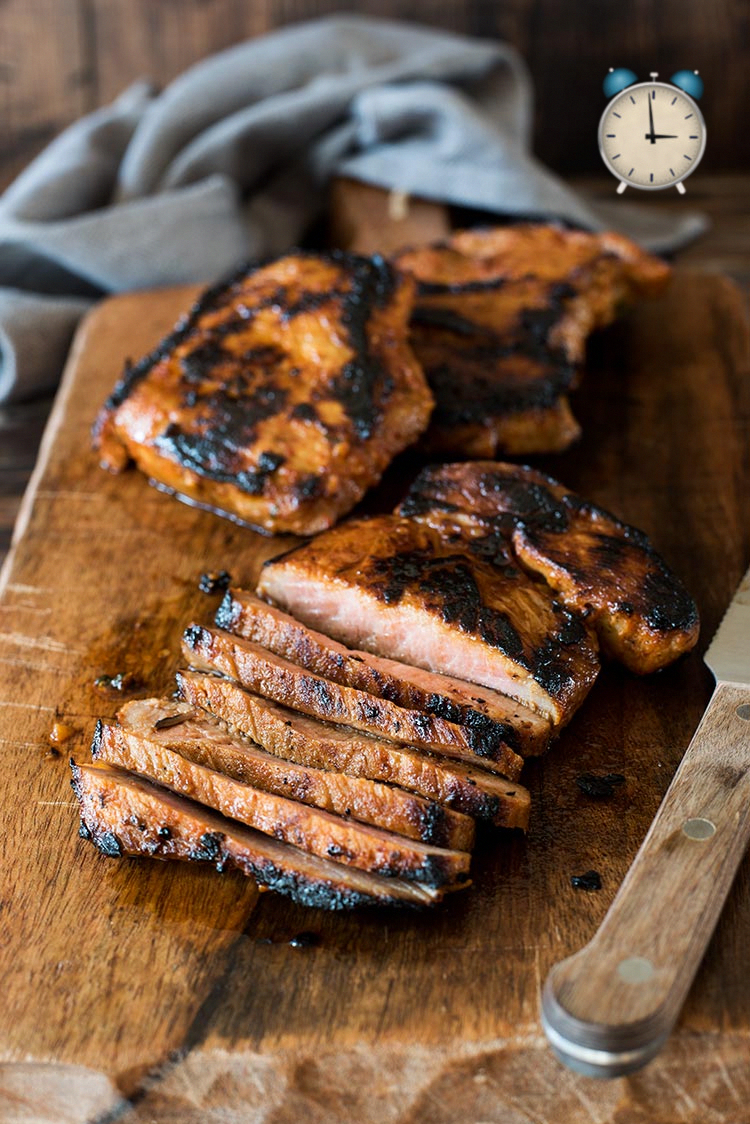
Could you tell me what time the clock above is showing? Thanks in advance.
2:59
